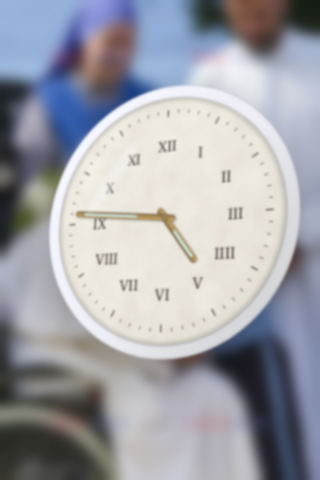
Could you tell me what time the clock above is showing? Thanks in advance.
4:46
